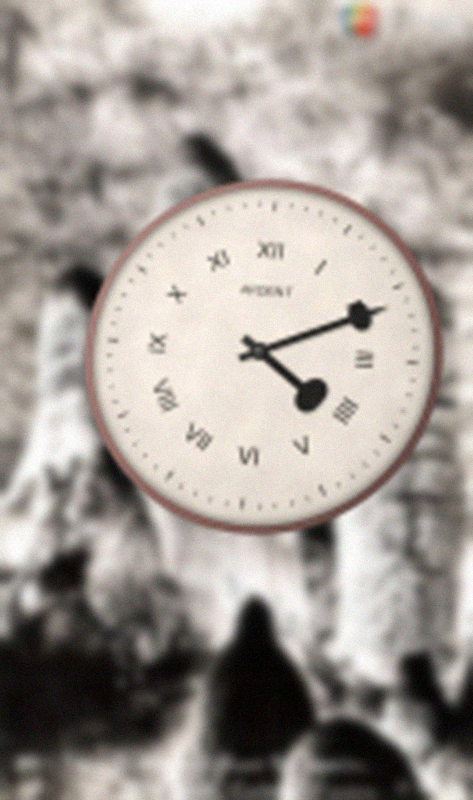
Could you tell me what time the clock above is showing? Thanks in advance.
4:11
